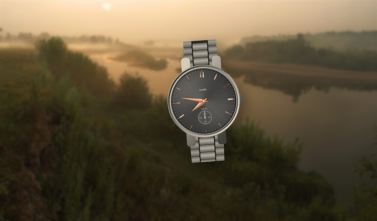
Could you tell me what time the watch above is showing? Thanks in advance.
7:47
